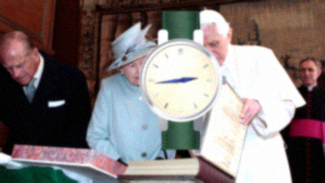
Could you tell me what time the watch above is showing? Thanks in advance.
2:44
